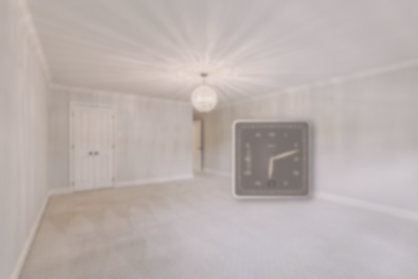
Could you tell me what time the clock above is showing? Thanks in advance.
6:12
